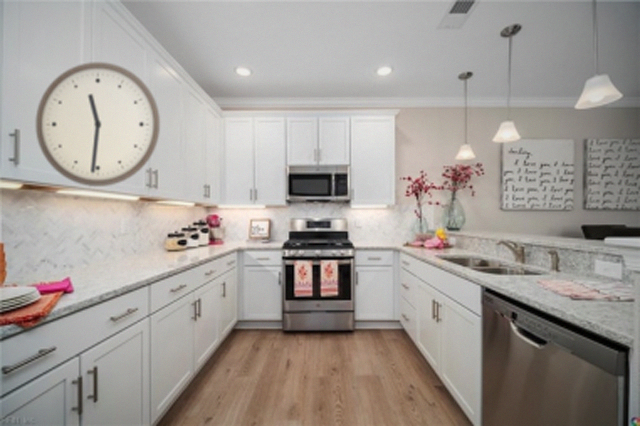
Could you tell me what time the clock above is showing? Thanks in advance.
11:31
